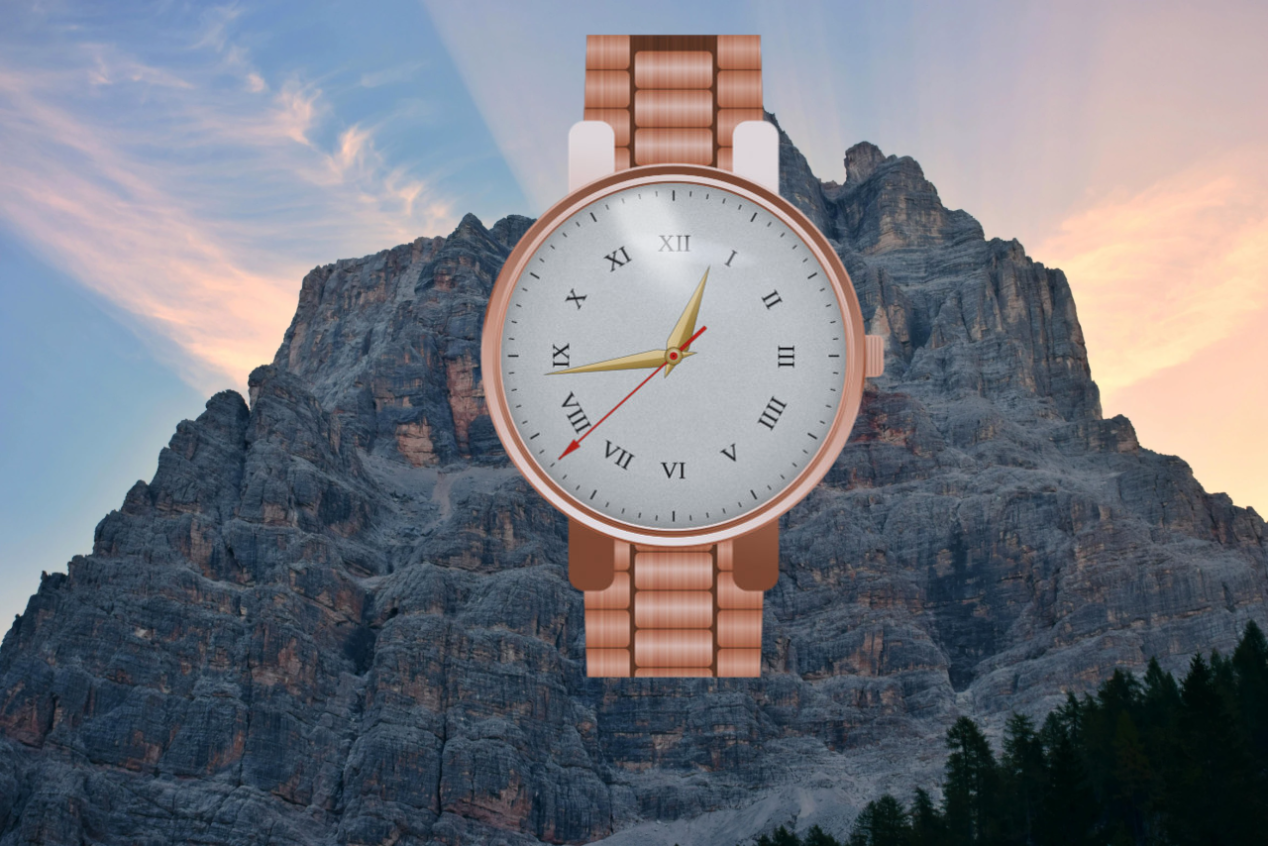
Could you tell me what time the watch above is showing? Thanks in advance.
12:43:38
